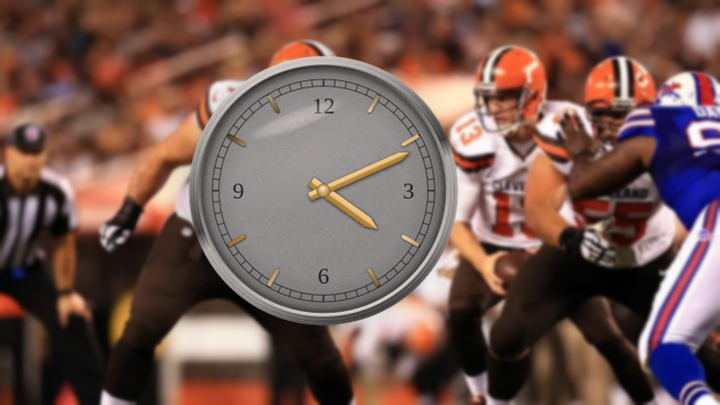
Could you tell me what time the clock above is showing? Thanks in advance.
4:11
